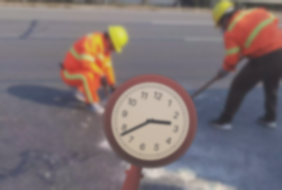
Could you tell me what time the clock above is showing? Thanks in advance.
2:38
